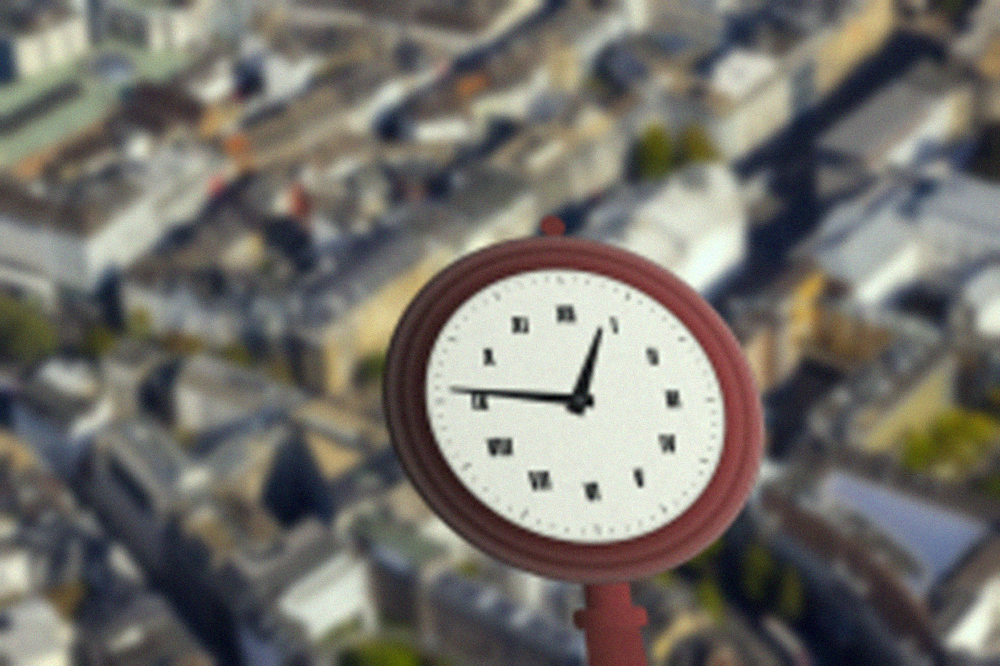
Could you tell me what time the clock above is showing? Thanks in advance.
12:46
